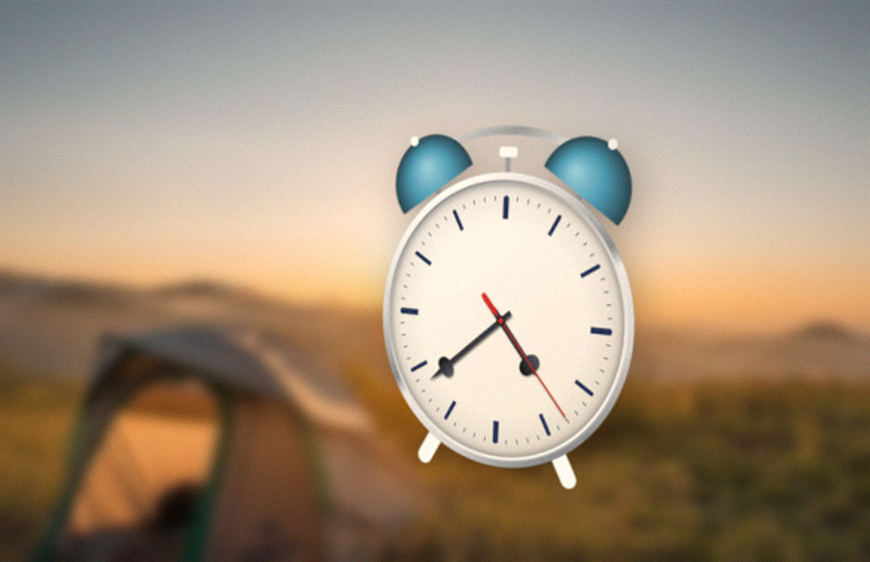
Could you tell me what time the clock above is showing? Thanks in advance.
4:38:23
